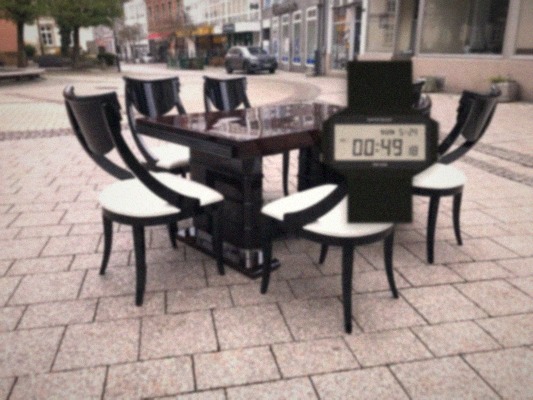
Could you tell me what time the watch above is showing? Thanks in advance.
0:49
